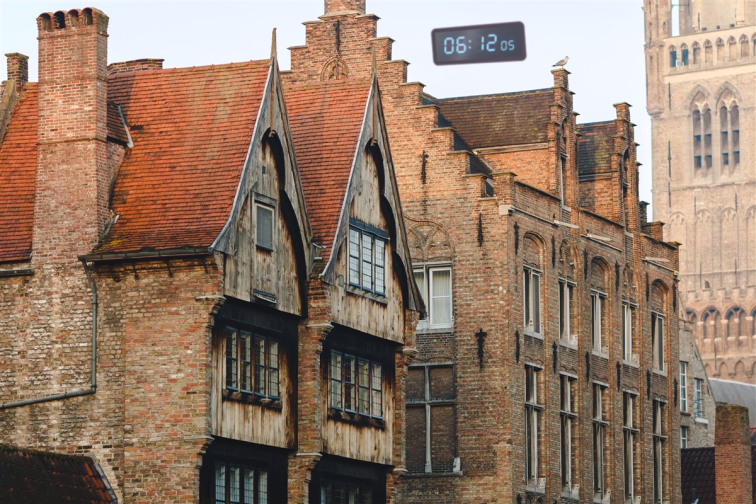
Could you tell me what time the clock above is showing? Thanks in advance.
6:12:05
